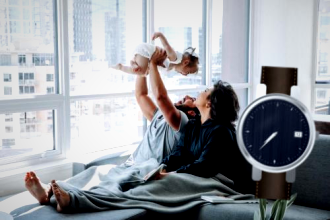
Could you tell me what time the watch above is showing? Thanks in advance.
7:37
